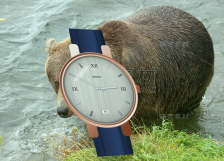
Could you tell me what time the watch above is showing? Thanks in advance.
2:50
